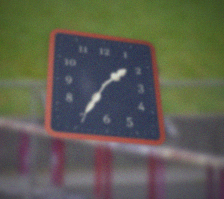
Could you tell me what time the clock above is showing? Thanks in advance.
1:35
